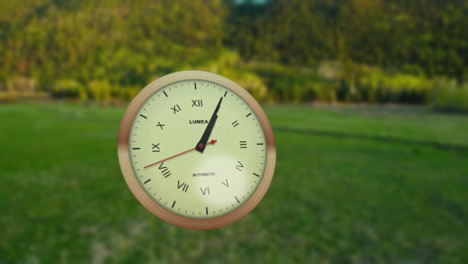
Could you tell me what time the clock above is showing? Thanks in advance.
1:04:42
